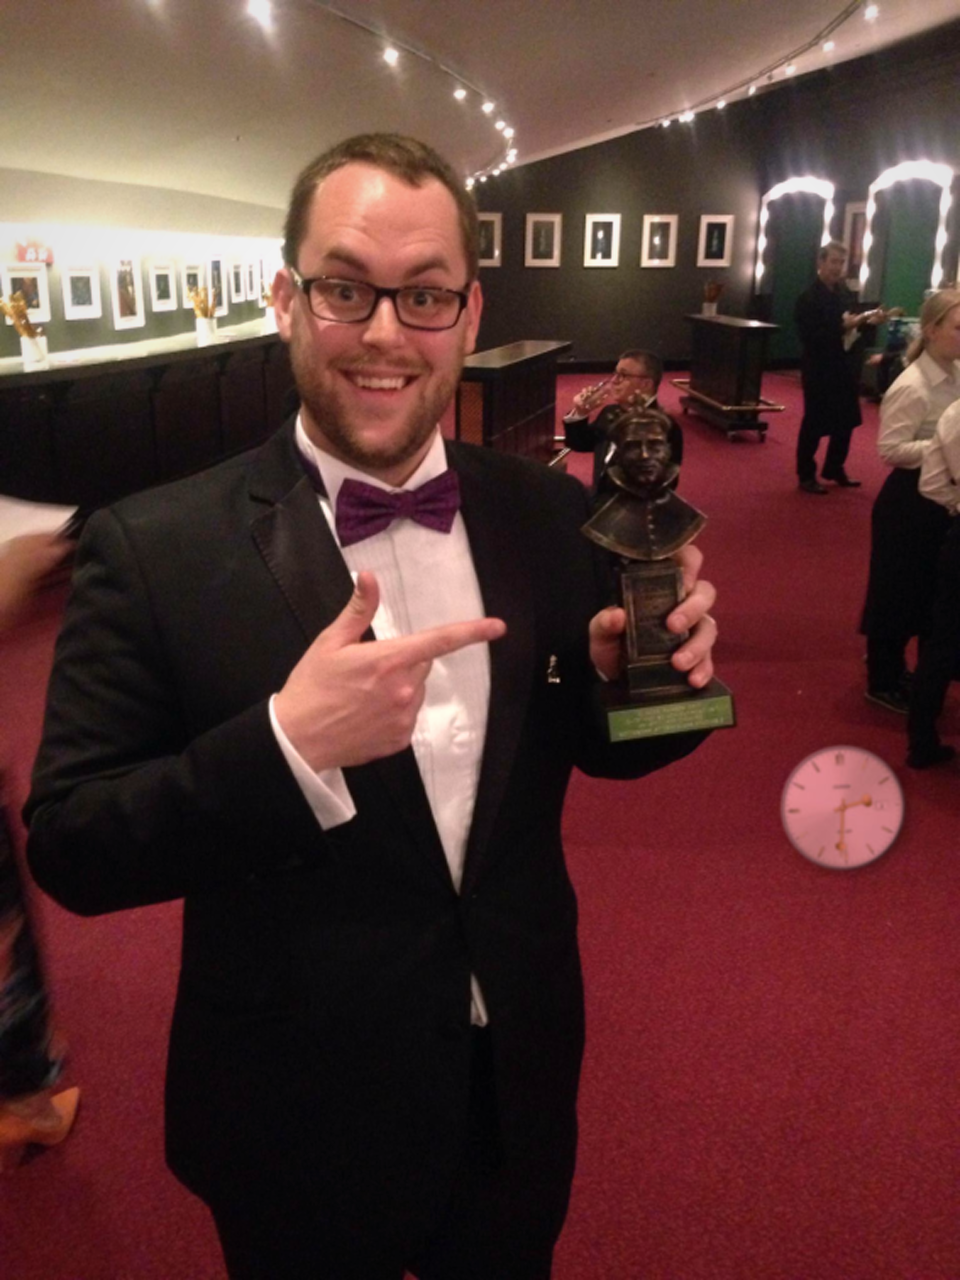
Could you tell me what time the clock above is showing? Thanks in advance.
2:31
